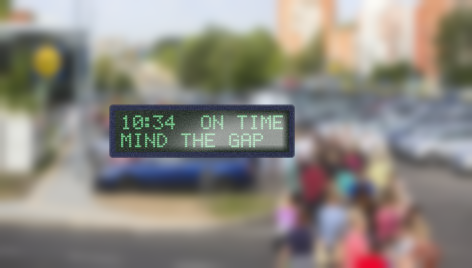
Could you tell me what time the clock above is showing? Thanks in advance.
10:34
